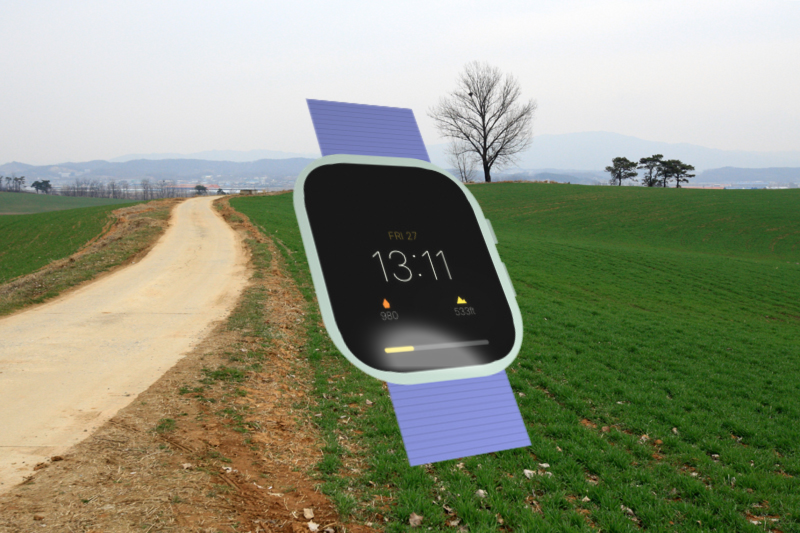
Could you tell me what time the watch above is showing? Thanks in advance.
13:11
